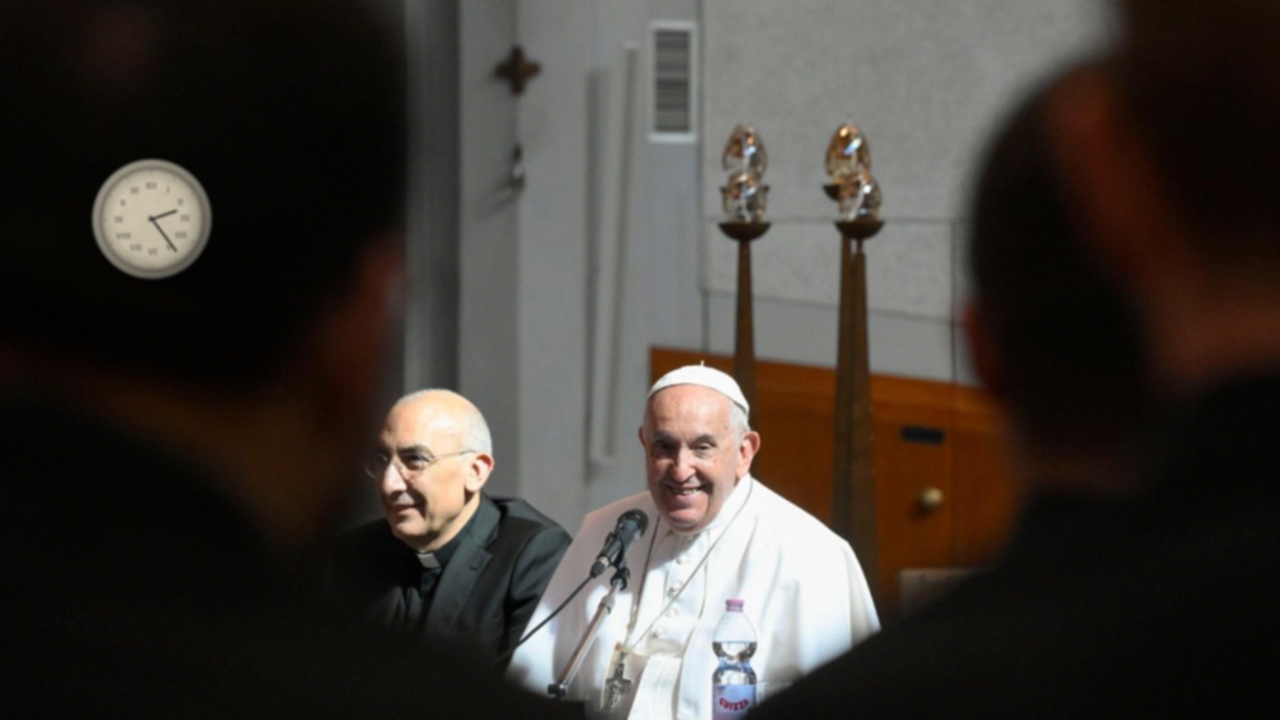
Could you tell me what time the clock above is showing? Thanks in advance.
2:24
